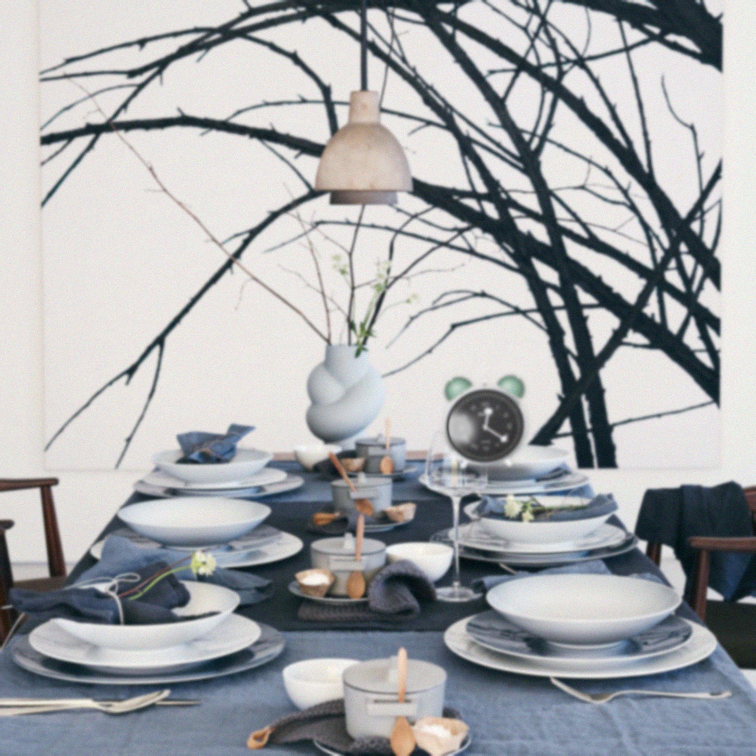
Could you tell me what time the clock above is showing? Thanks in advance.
12:21
